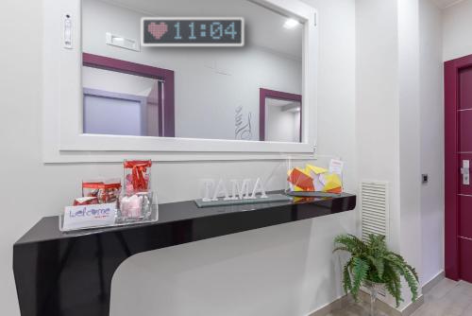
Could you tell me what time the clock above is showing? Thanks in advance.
11:04
